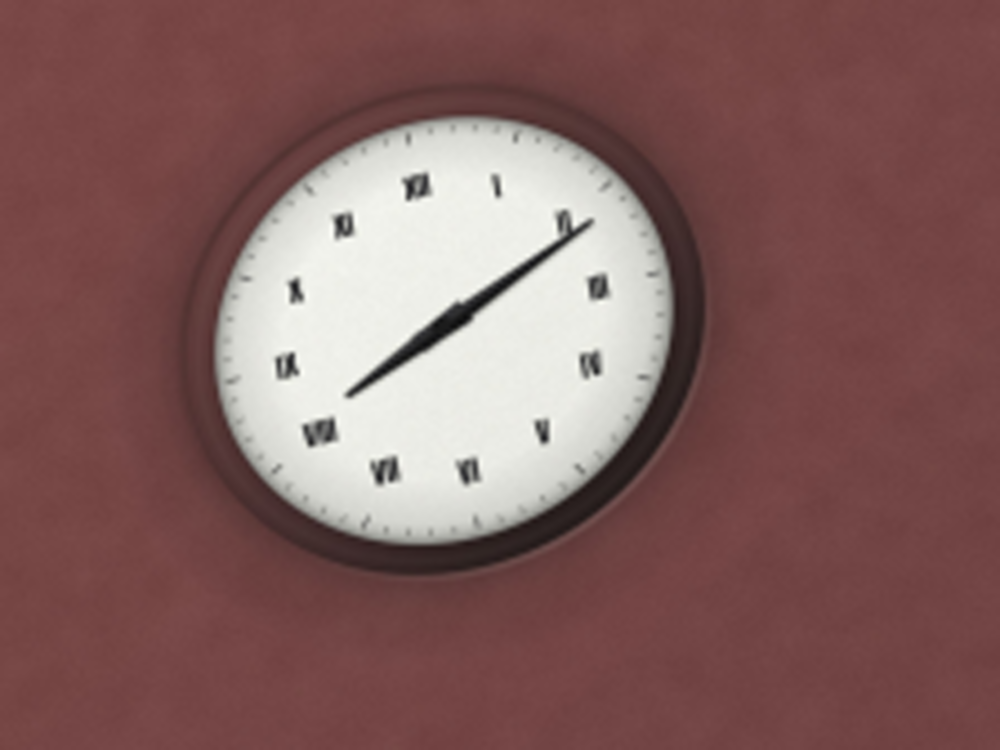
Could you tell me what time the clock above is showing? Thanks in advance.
8:11
